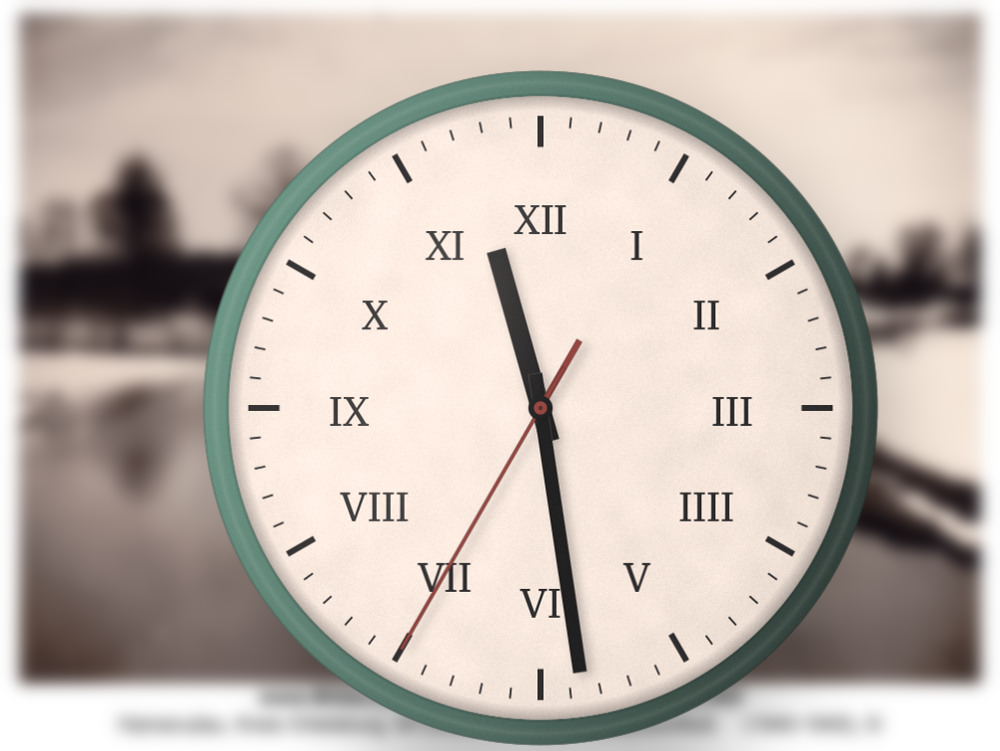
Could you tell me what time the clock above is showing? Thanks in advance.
11:28:35
